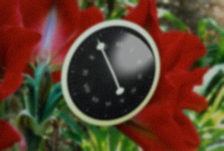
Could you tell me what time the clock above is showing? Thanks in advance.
4:54
